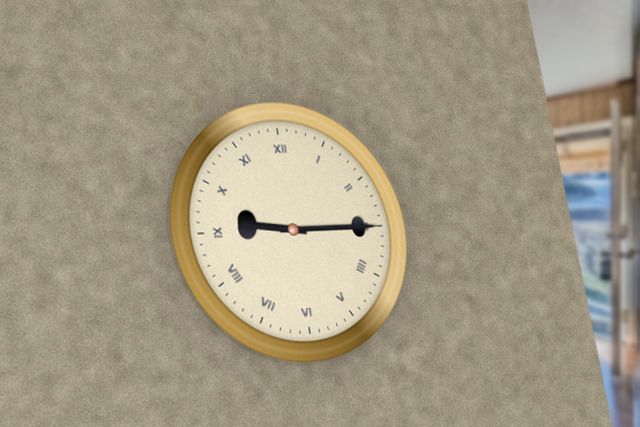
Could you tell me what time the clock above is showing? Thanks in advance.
9:15
